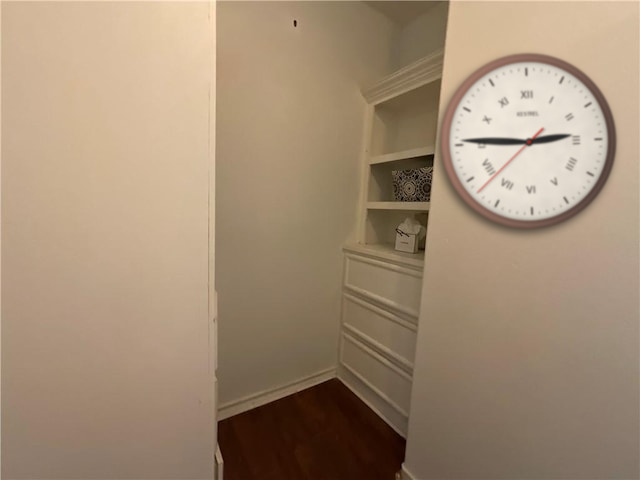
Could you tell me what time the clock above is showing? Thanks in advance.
2:45:38
